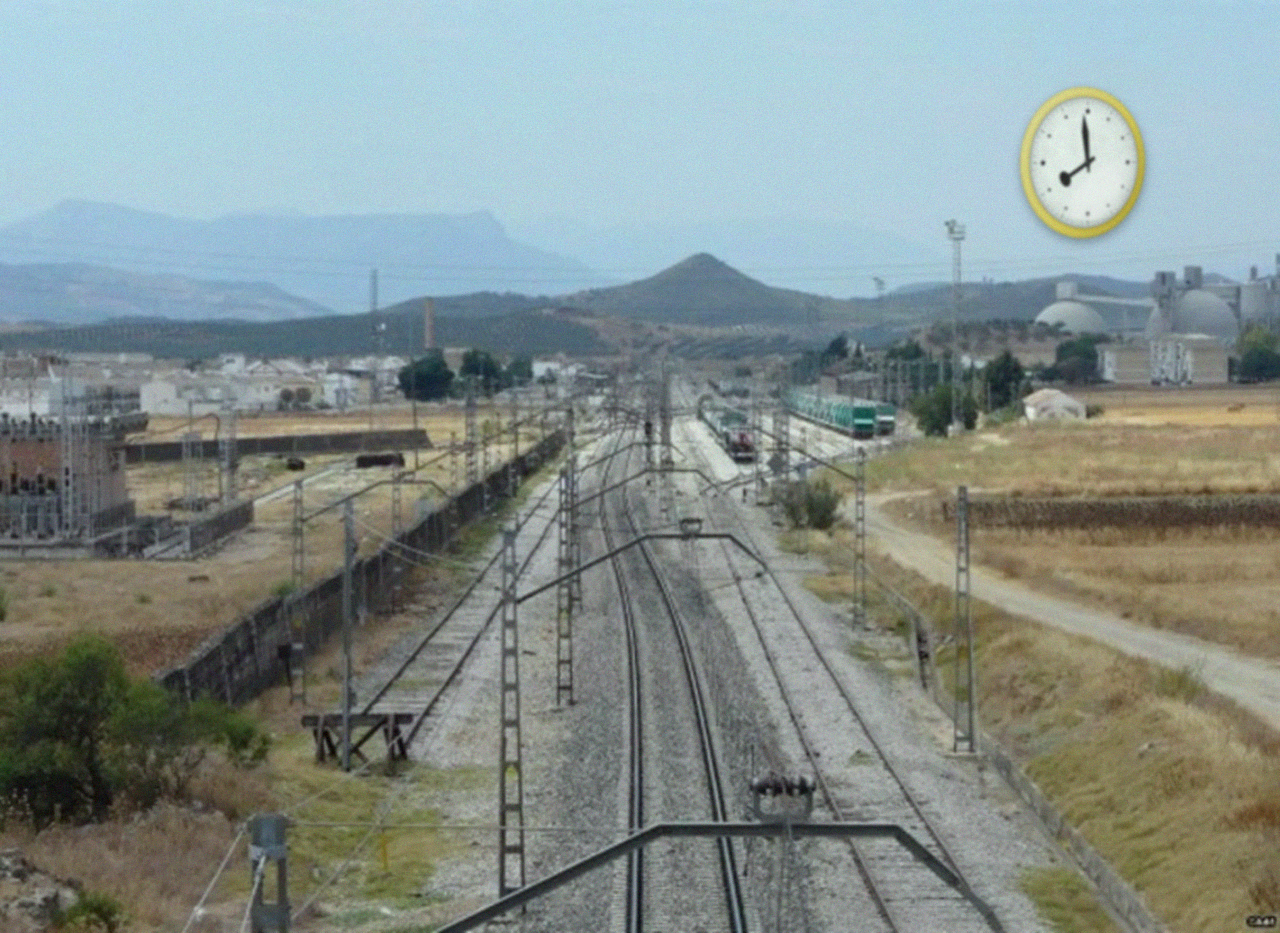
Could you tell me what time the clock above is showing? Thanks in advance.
7:59
